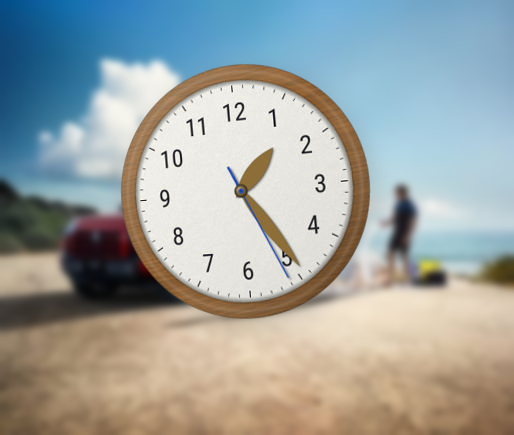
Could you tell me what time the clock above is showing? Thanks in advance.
1:24:26
